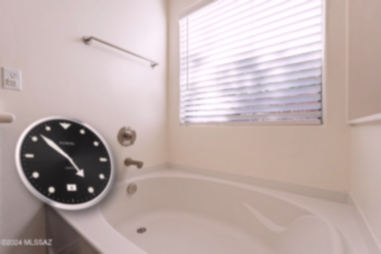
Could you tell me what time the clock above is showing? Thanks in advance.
4:52
